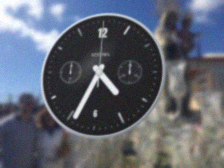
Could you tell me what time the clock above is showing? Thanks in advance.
4:34
